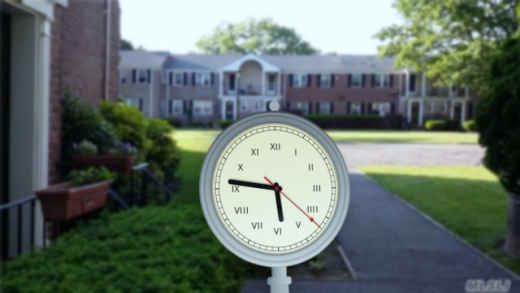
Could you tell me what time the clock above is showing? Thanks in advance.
5:46:22
